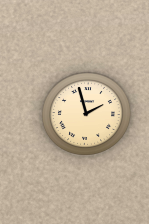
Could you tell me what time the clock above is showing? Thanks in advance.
1:57
